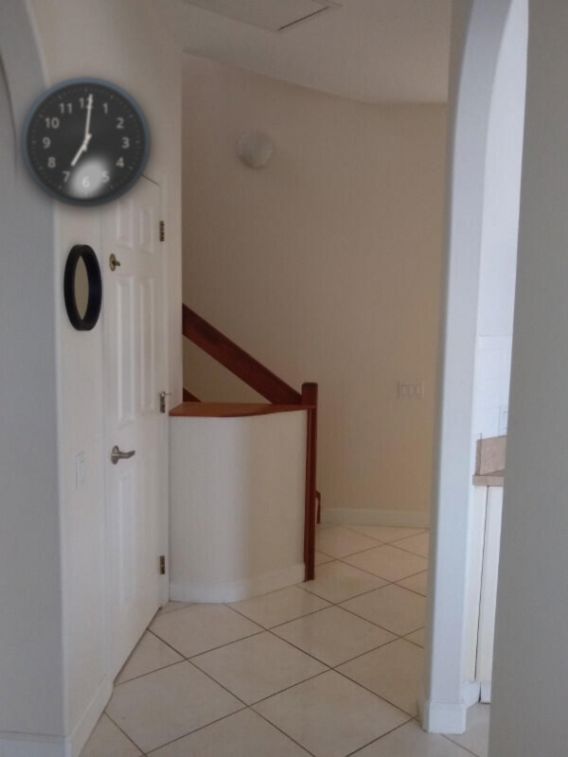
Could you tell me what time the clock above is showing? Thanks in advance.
7:01
